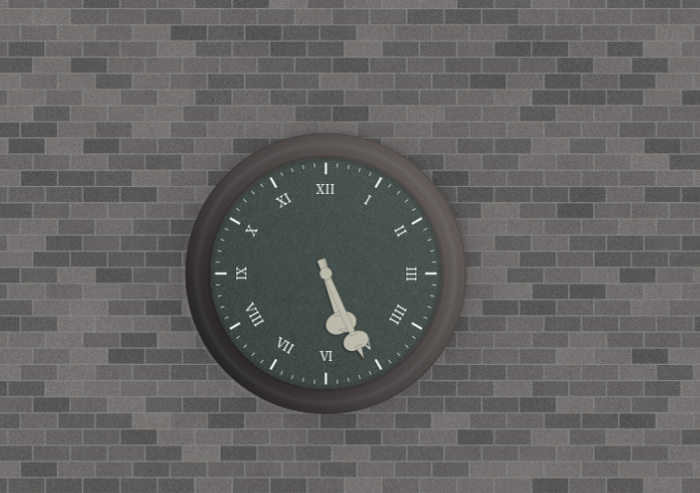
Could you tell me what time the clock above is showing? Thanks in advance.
5:26
